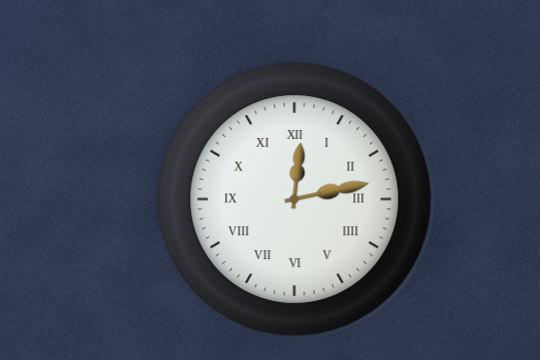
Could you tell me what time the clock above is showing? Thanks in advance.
12:13
